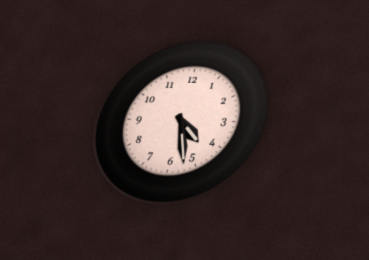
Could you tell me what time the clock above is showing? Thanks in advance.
4:27
